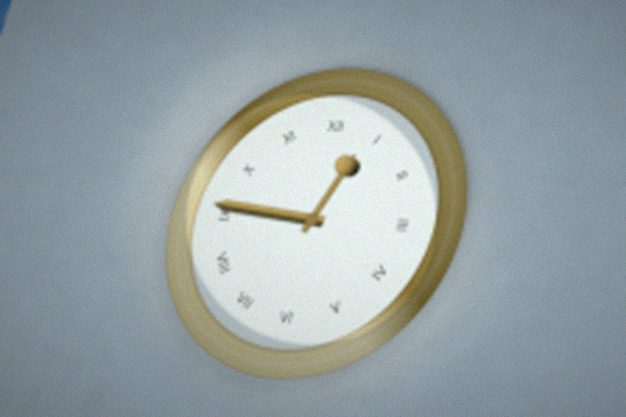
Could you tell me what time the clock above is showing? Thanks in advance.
12:46
